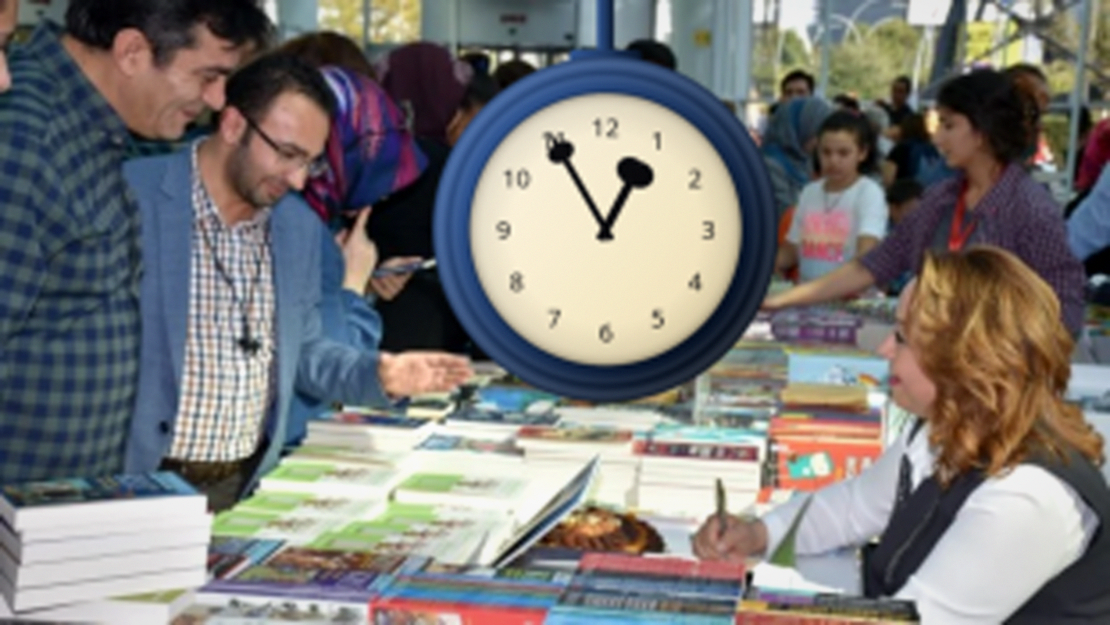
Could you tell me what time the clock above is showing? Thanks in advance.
12:55
